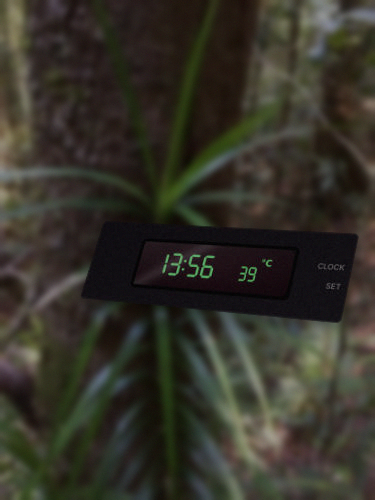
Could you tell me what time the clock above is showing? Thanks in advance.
13:56
